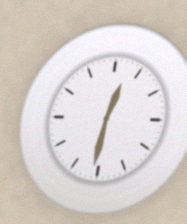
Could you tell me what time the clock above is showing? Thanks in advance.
12:31
